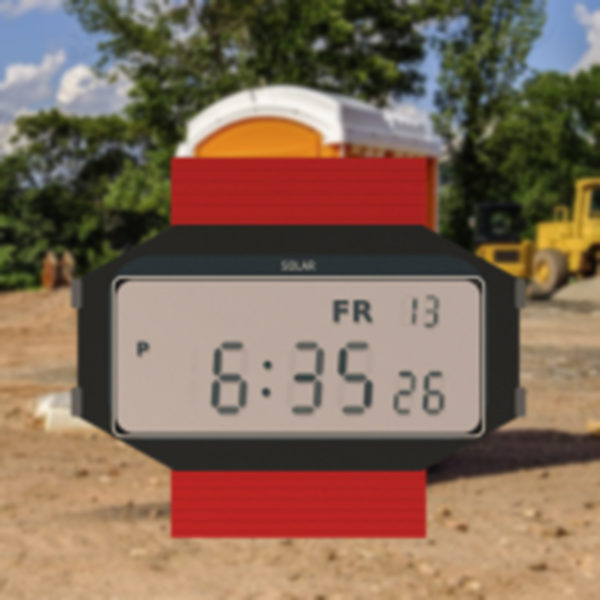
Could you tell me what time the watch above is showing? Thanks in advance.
6:35:26
